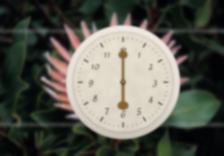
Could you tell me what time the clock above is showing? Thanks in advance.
6:00
